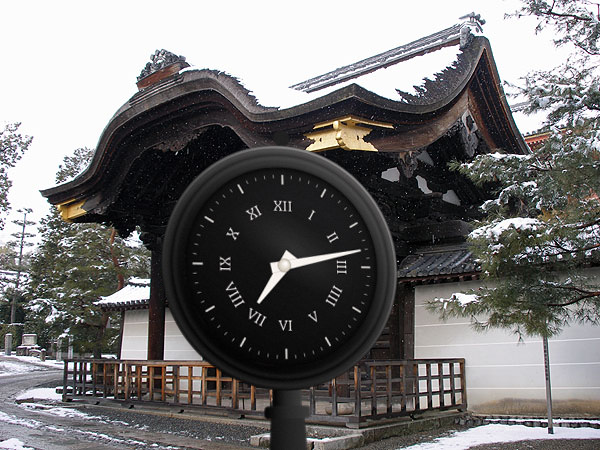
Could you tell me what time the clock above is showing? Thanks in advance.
7:13
